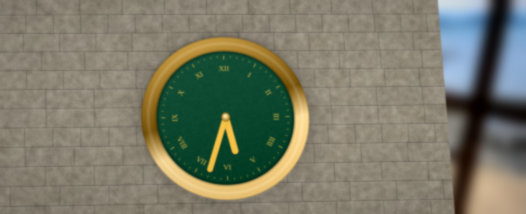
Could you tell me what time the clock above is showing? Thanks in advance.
5:33
